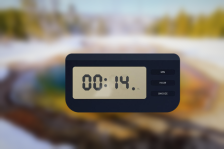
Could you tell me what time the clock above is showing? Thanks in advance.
0:14
